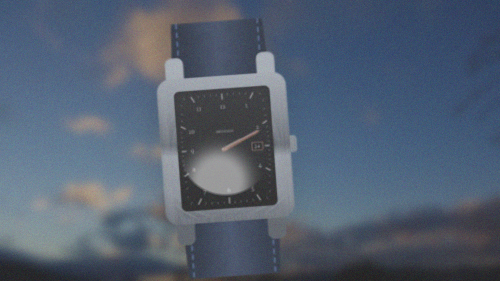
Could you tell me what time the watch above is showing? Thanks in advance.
2:11
